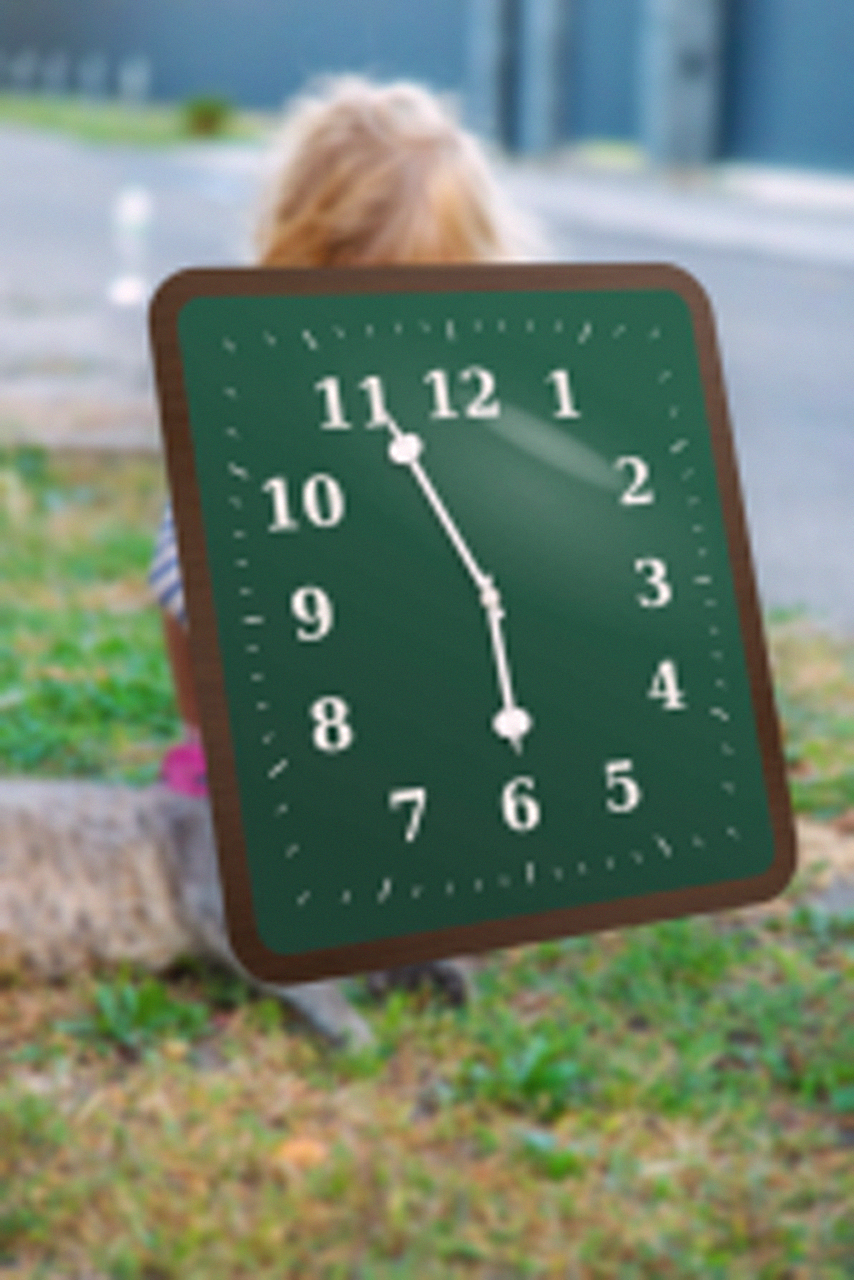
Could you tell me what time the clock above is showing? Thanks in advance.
5:56
